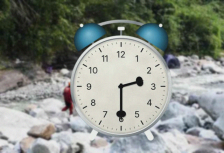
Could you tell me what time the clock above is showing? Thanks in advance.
2:30
